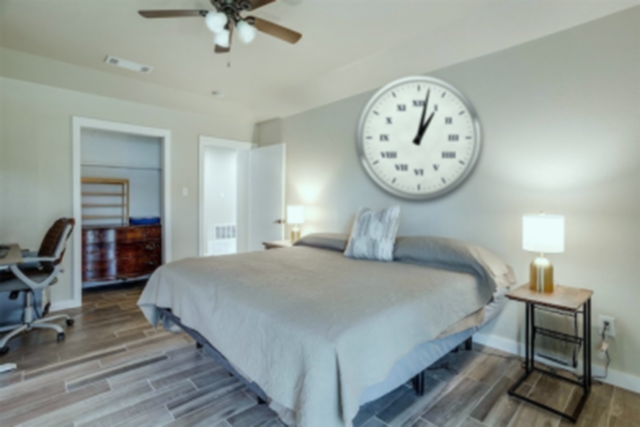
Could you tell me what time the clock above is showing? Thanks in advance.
1:02
